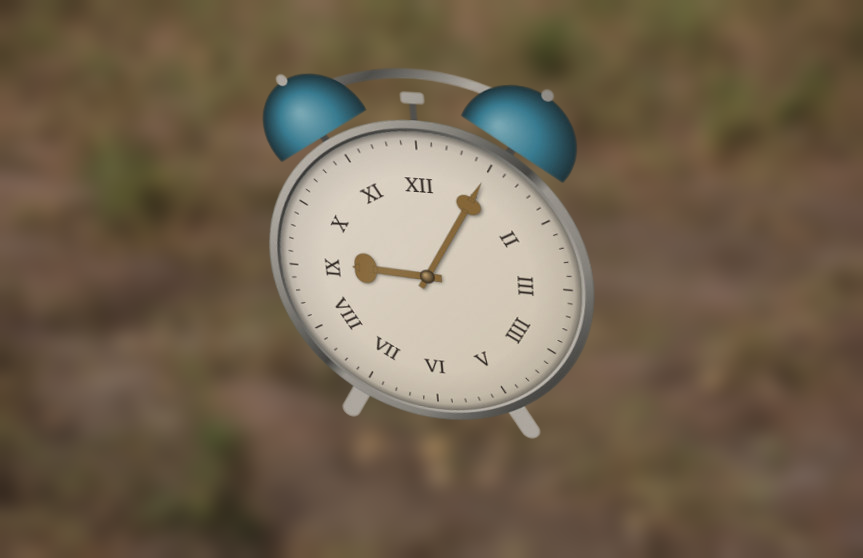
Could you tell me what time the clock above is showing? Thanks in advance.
9:05
